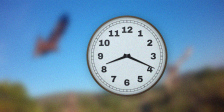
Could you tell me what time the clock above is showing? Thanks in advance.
8:19
